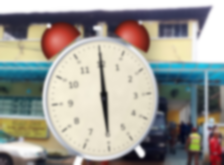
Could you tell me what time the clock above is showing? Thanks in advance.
6:00
